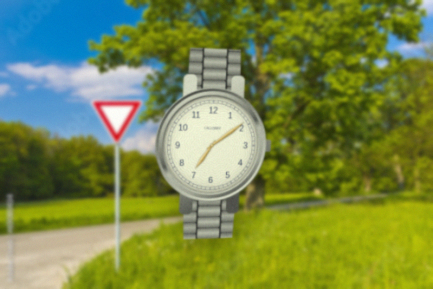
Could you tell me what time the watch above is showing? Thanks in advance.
7:09
